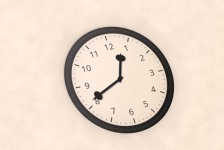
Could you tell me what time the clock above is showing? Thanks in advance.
12:41
